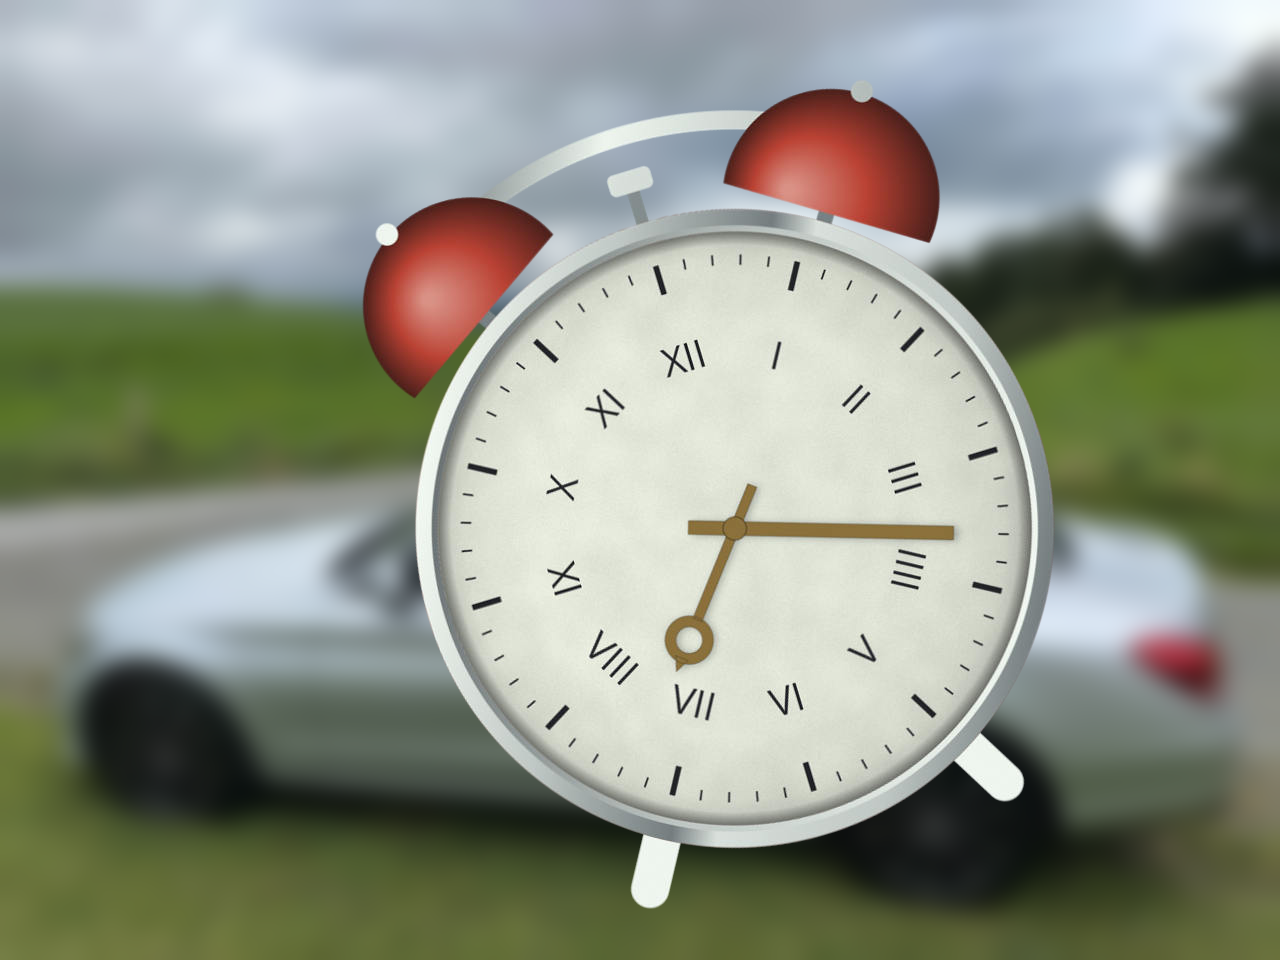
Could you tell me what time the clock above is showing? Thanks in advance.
7:18
